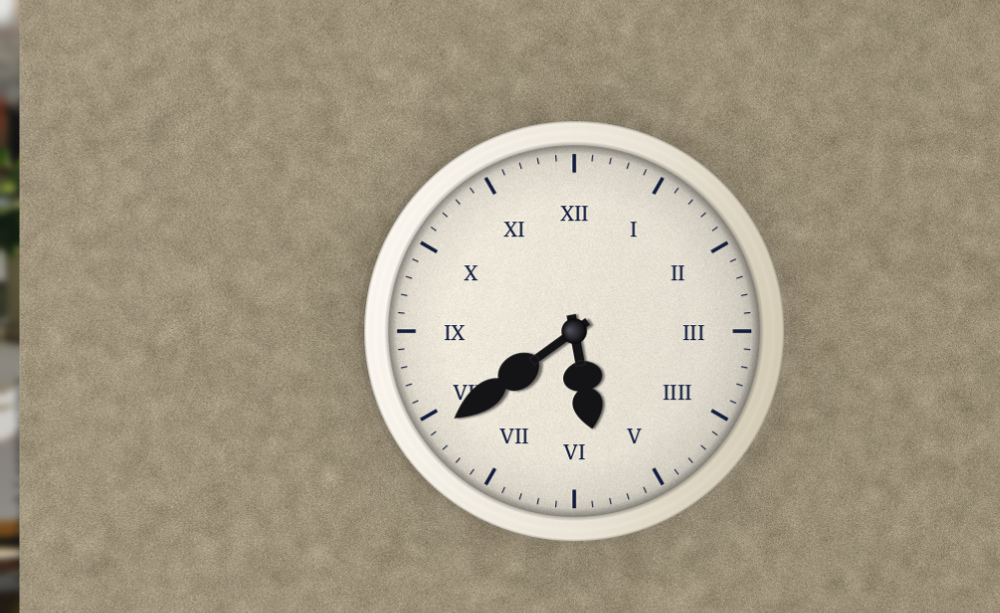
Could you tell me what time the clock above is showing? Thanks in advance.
5:39
